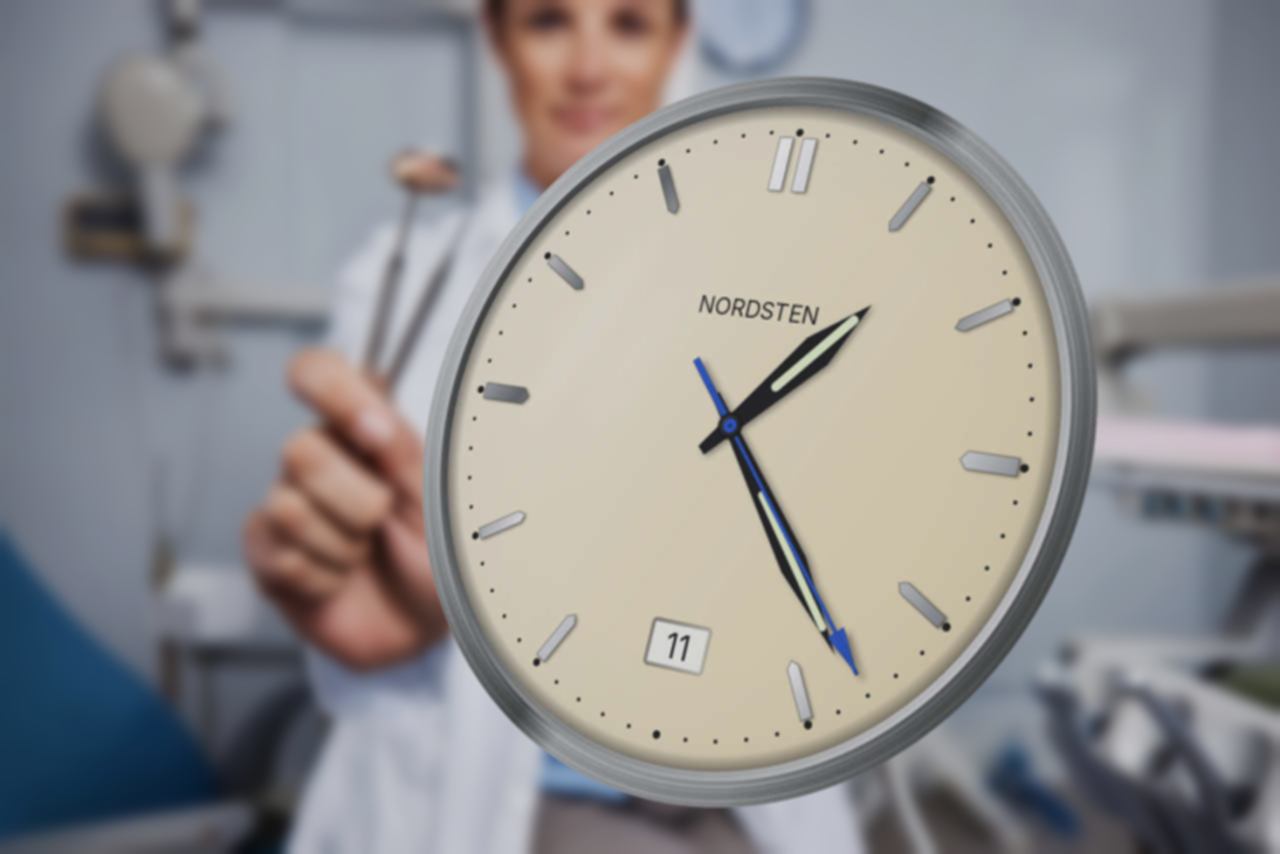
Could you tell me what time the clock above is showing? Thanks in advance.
1:23:23
